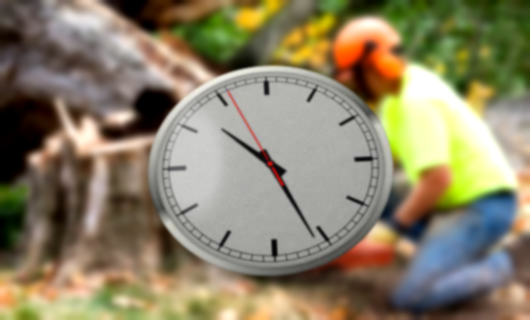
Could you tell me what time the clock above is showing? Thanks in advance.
10:25:56
